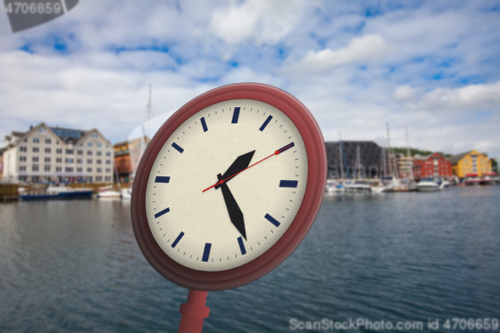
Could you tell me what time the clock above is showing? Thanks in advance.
1:24:10
